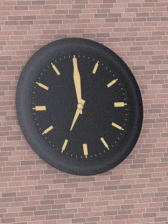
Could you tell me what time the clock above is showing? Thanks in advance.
7:00
